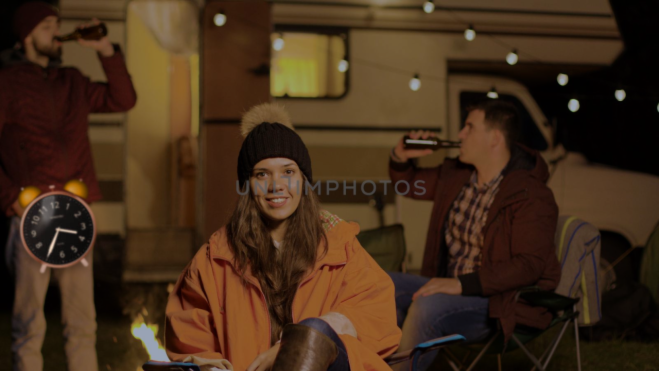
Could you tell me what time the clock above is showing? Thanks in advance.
3:35
